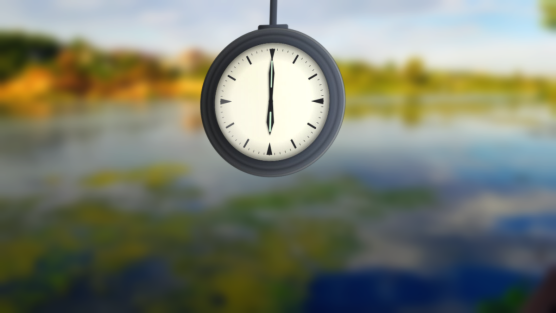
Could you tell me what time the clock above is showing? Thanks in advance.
6:00
